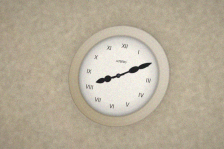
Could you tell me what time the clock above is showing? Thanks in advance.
8:10
